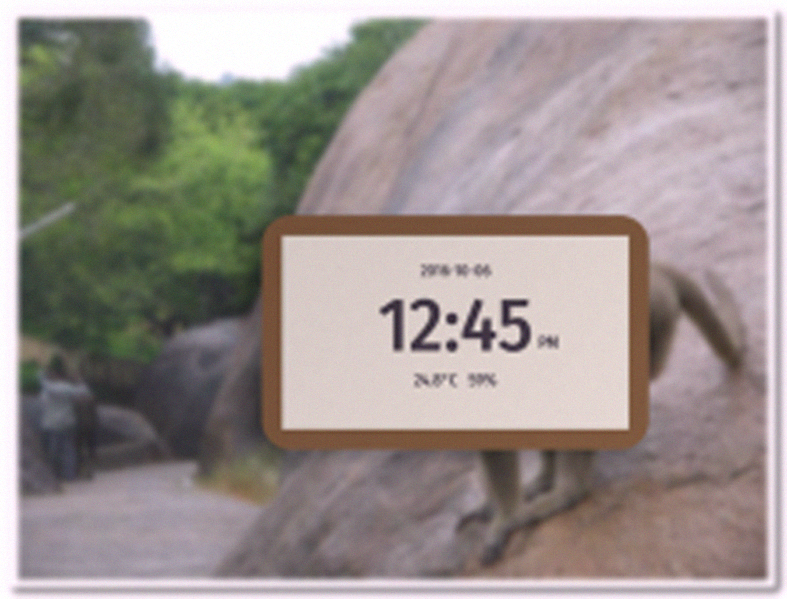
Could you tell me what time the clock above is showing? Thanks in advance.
12:45
